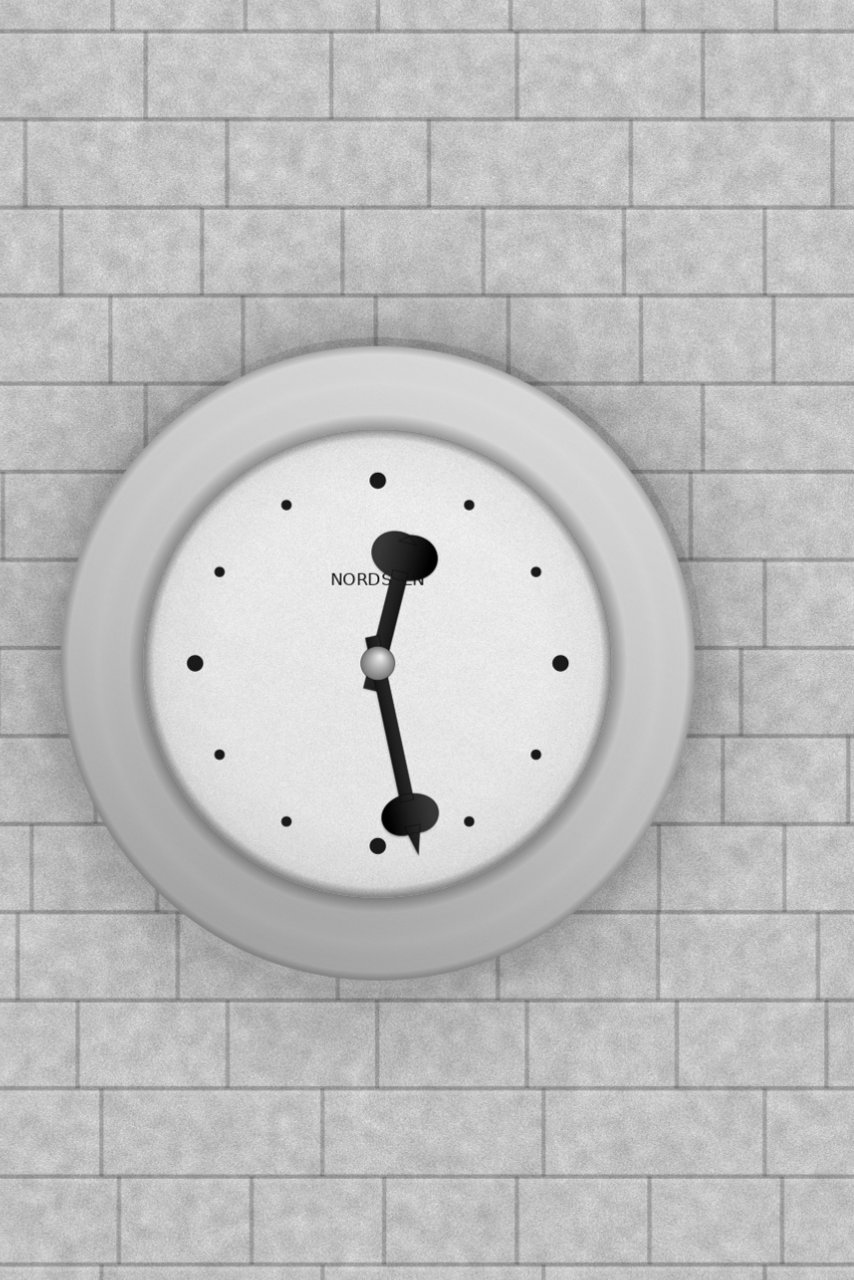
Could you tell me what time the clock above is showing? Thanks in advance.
12:28
